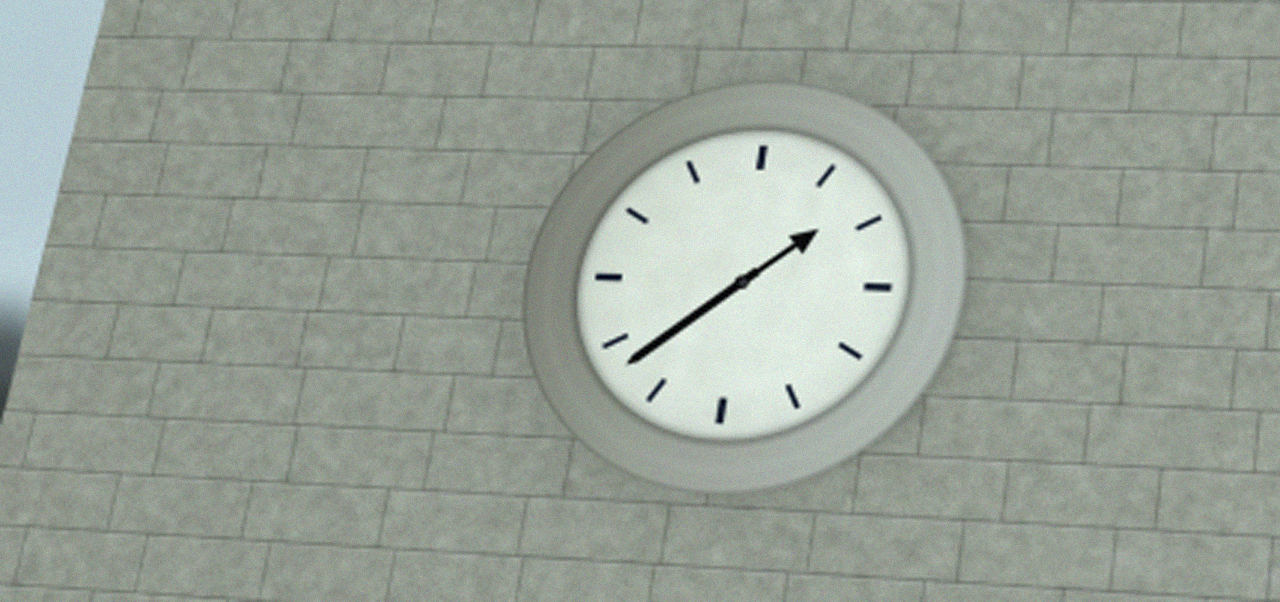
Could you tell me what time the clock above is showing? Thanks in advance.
1:38
